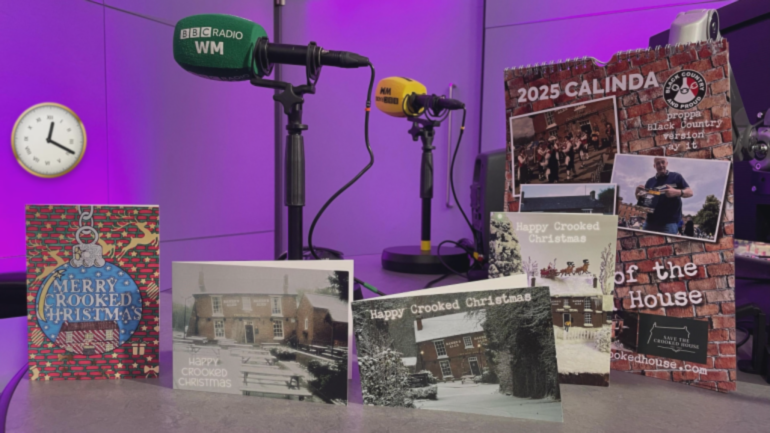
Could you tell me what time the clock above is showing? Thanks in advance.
12:19
